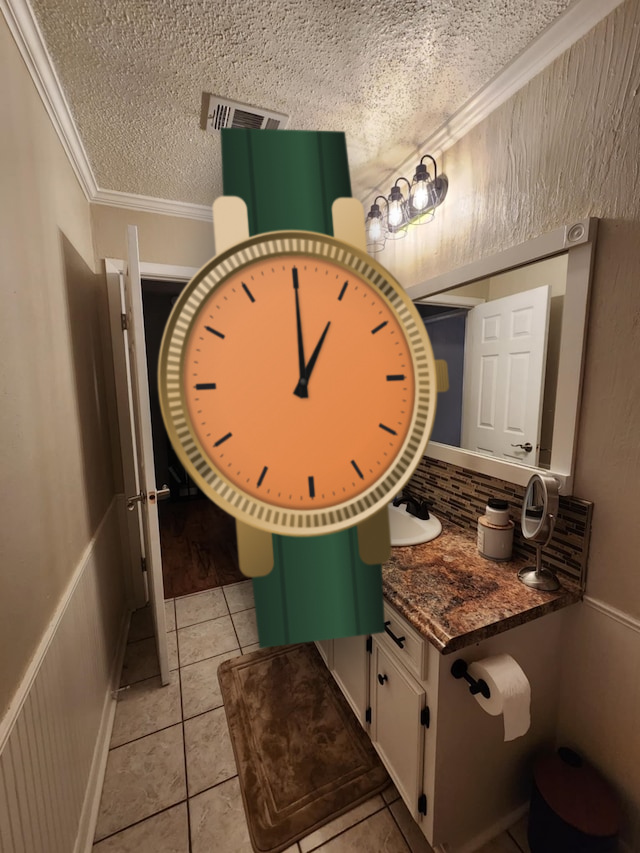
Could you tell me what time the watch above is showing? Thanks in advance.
1:00
